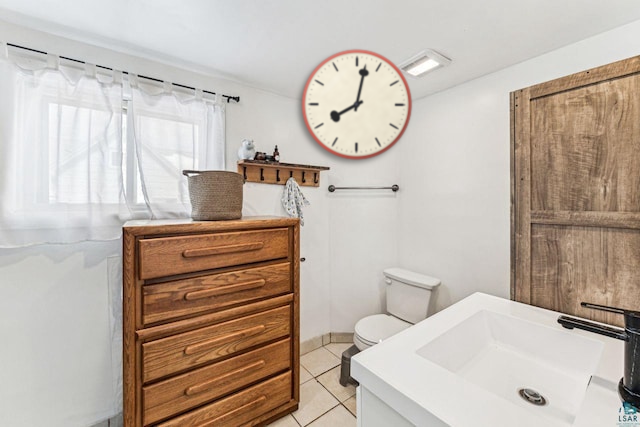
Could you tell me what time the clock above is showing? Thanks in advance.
8:02
